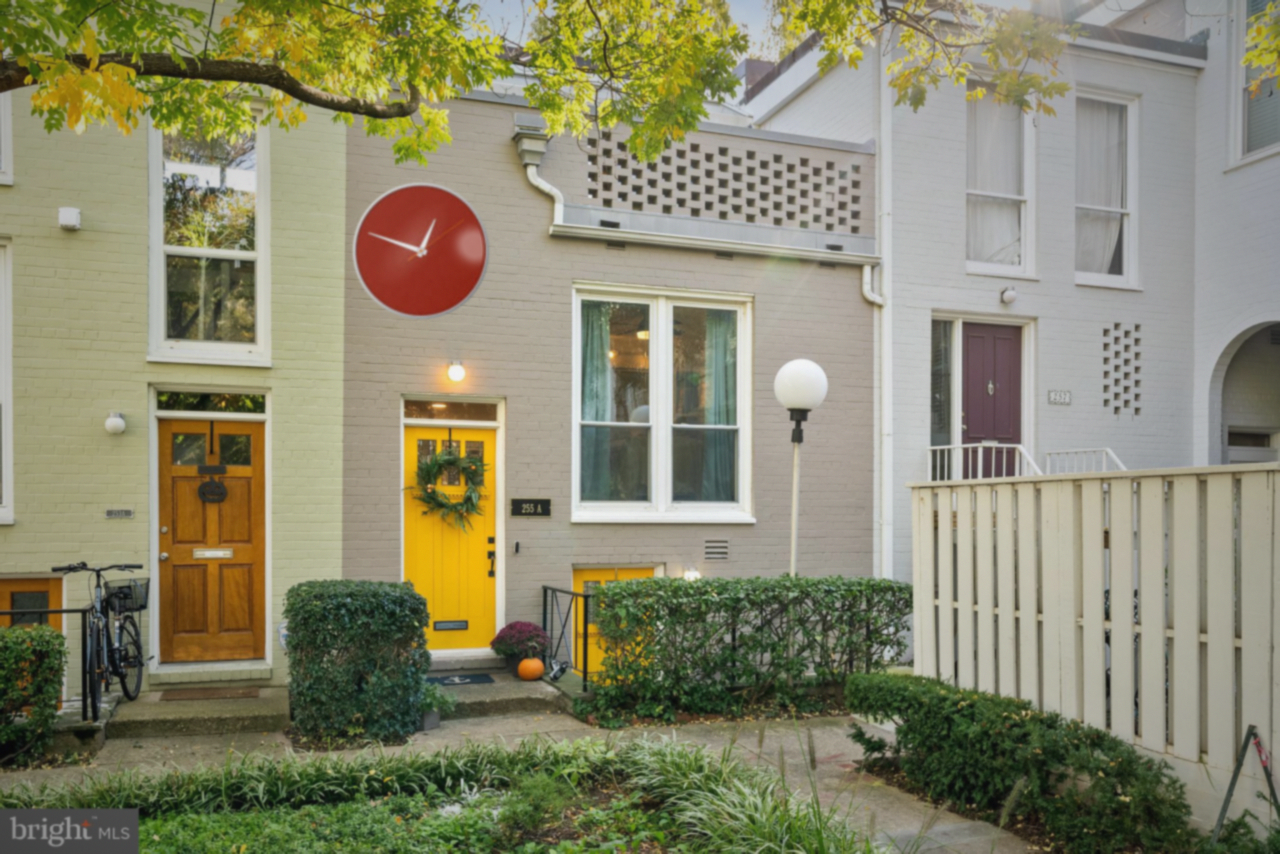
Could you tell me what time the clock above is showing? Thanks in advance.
12:48:09
